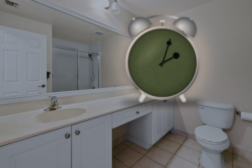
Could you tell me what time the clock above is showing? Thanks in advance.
2:03
